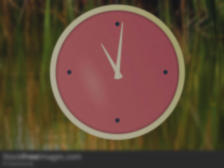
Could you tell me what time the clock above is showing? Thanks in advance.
11:01
